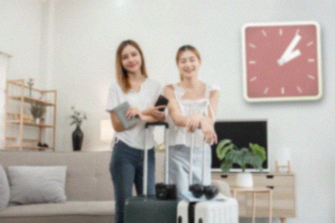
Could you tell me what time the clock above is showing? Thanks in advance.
2:06
